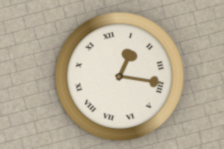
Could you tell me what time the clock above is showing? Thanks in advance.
1:19
